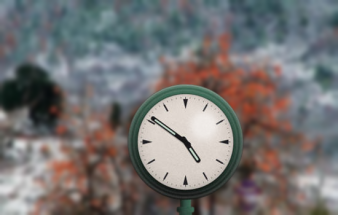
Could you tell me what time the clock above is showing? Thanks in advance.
4:51
